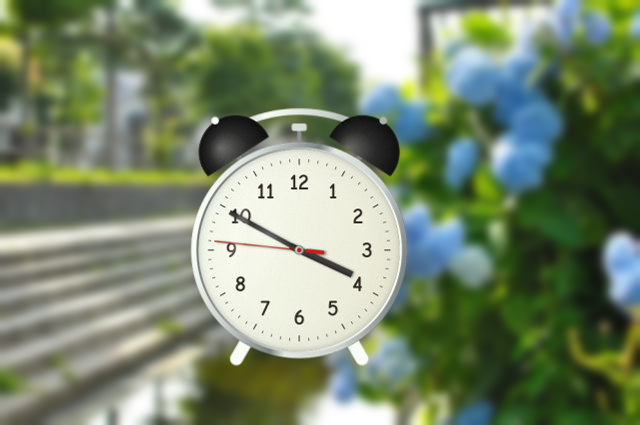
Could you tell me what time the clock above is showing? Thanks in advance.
3:49:46
